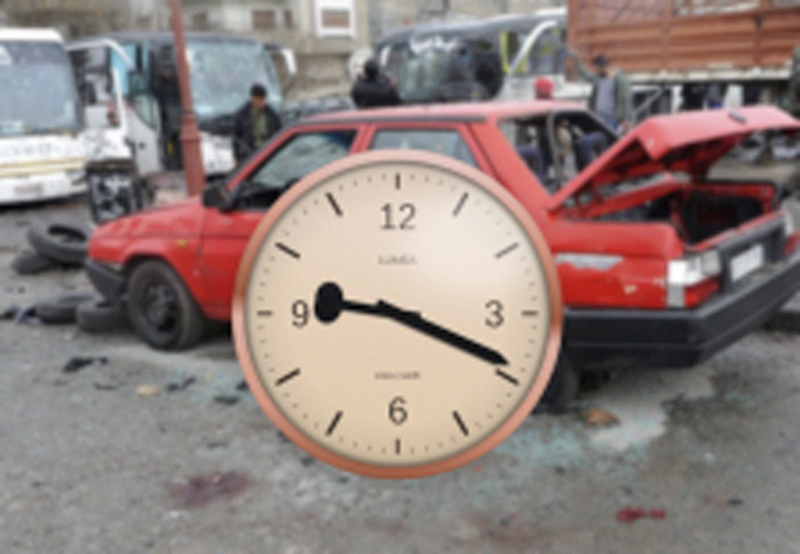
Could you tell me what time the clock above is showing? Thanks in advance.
9:19
